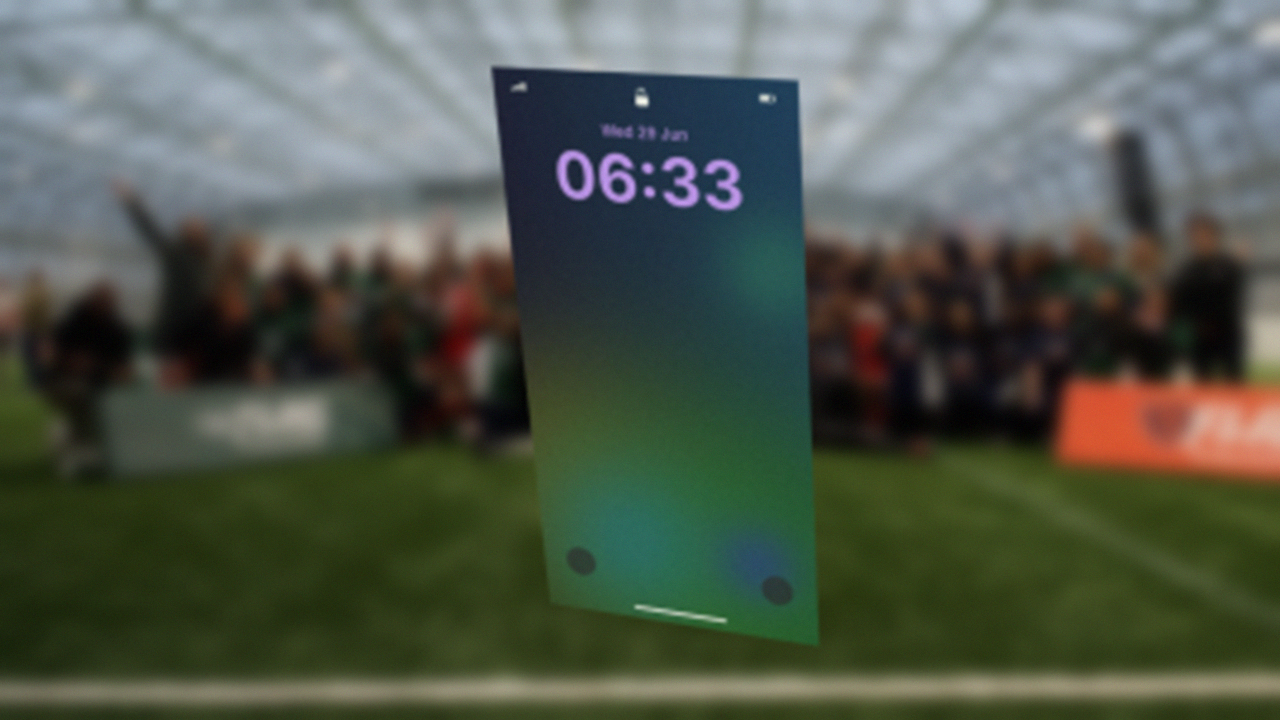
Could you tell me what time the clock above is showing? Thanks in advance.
6:33
